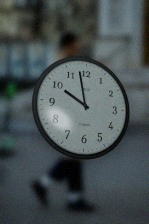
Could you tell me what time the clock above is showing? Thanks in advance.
9:58
